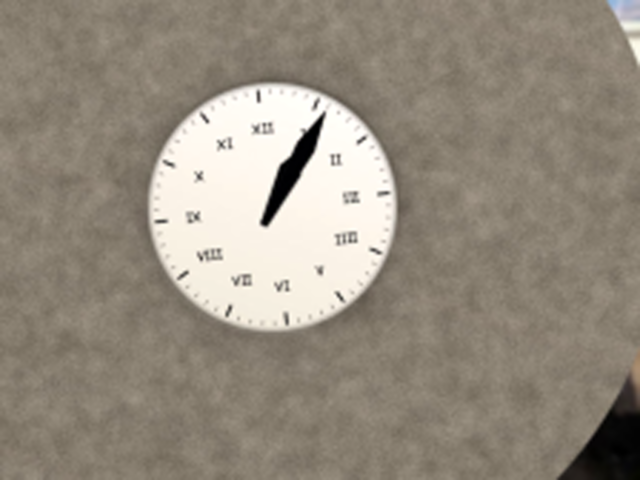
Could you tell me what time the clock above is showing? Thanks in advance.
1:06
